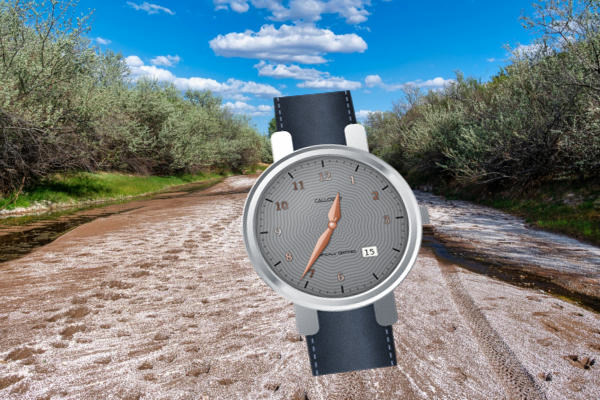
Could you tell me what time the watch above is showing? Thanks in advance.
12:36
